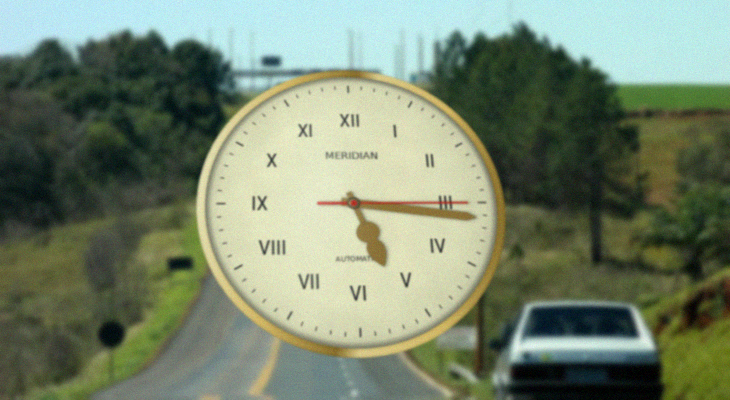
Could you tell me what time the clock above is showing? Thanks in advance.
5:16:15
